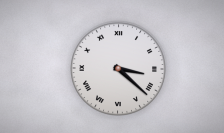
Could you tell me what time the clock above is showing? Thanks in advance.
3:22
